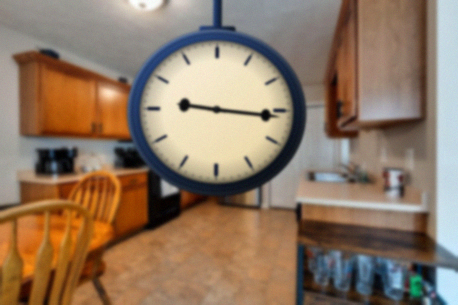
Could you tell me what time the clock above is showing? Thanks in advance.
9:16
